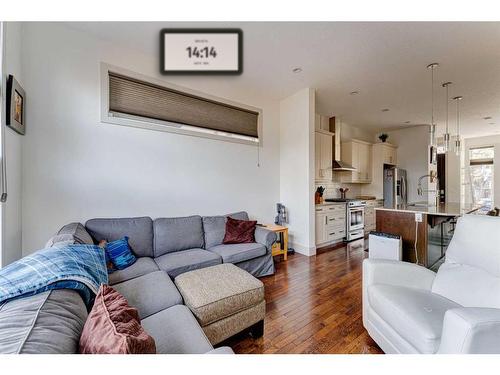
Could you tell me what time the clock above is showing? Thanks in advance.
14:14
